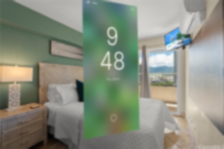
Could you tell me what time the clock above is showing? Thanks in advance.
9:48
